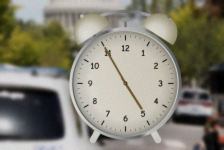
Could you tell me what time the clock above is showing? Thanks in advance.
4:55
